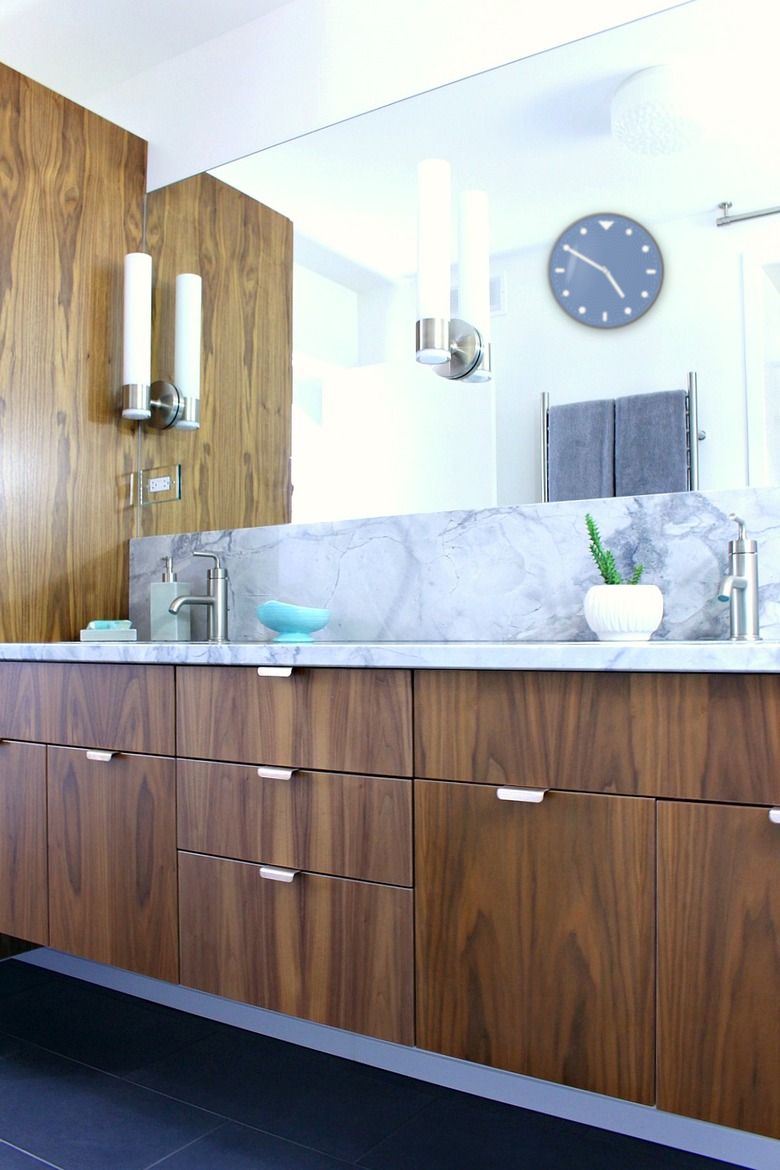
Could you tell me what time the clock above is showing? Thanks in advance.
4:50
